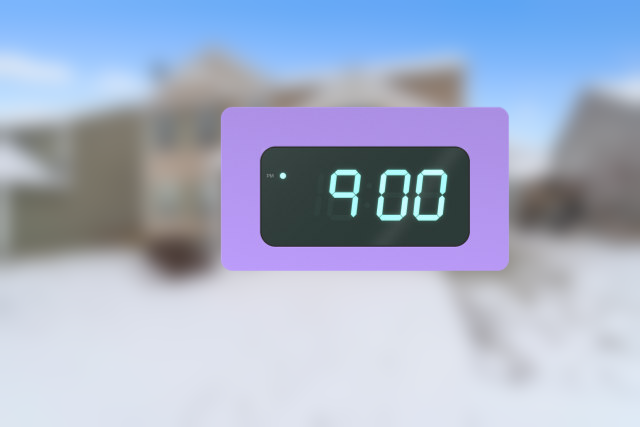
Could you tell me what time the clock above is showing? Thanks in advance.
9:00
